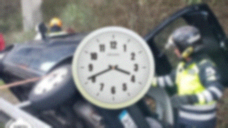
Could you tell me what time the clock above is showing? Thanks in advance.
3:41
